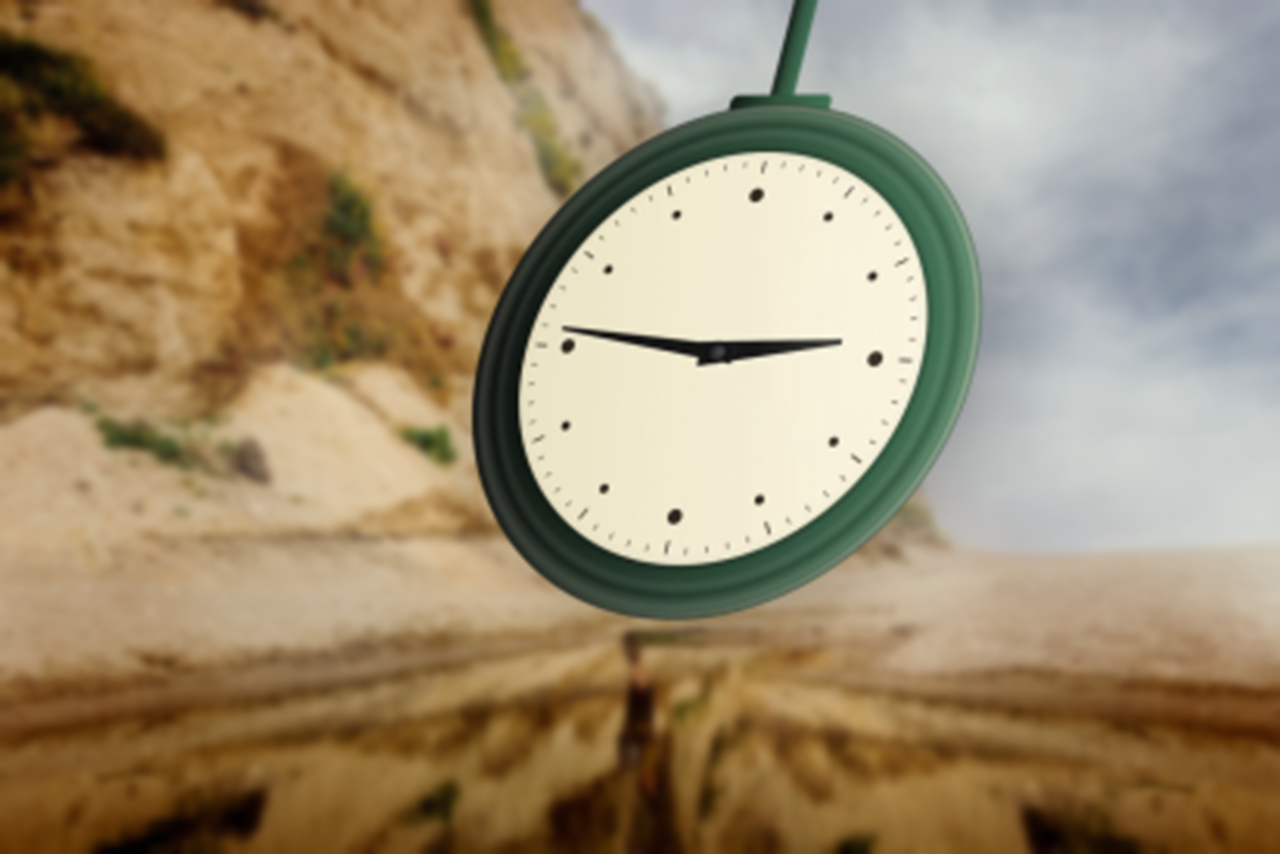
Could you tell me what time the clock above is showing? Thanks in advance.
2:46
